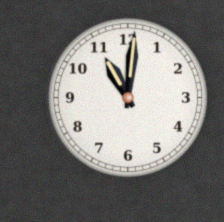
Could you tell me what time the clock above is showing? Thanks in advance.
11:01
